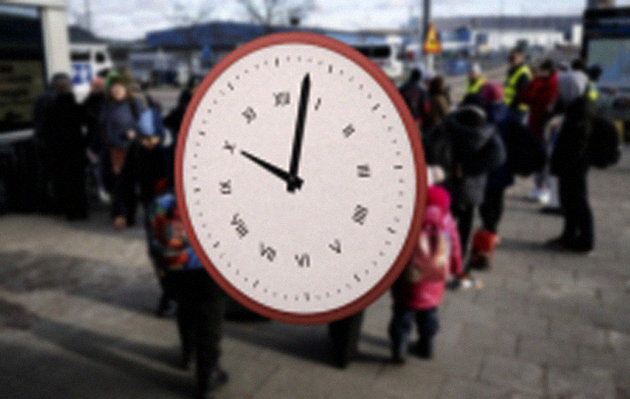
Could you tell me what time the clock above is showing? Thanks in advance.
10:03
